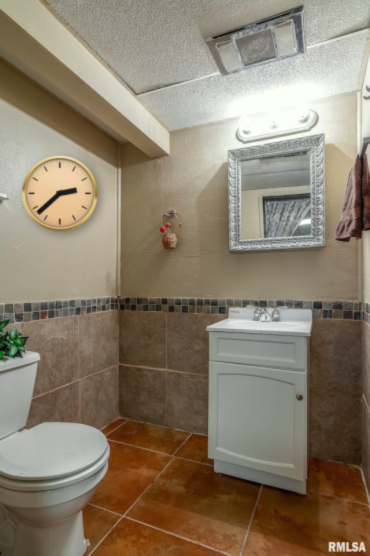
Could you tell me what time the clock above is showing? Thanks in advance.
2:38
